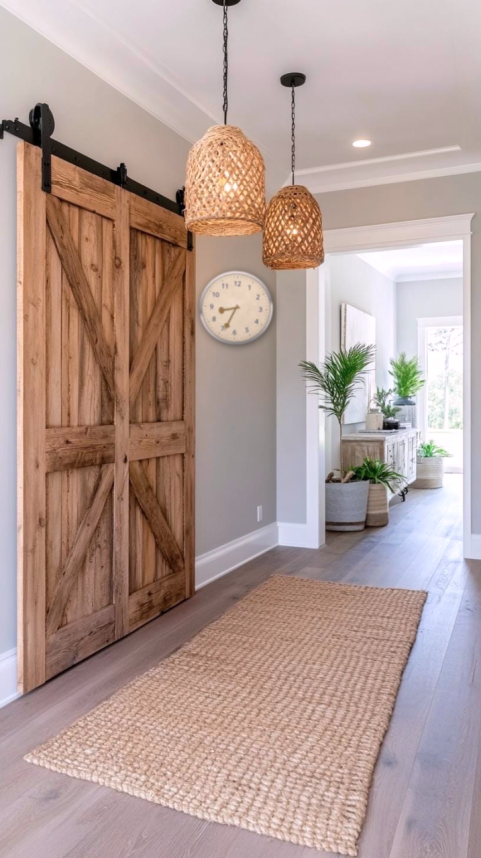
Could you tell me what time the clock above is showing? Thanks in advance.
8:34
